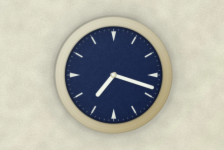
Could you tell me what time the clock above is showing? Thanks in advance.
7:18
